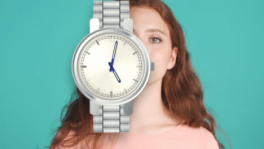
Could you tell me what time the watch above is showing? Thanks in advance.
5:02
